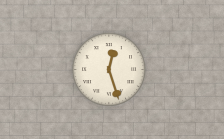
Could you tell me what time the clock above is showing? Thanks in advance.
12:27
